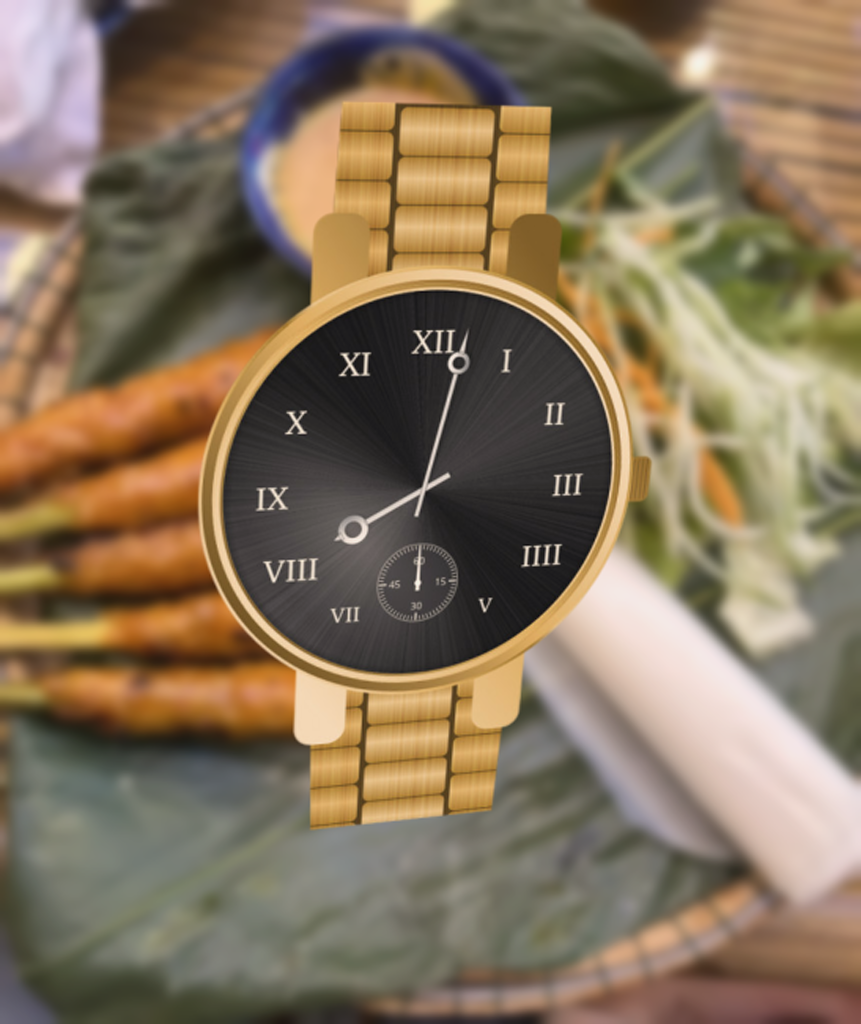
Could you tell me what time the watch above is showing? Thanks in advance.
8:02
